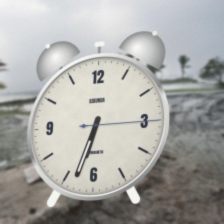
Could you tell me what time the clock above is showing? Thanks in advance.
6:33:15
